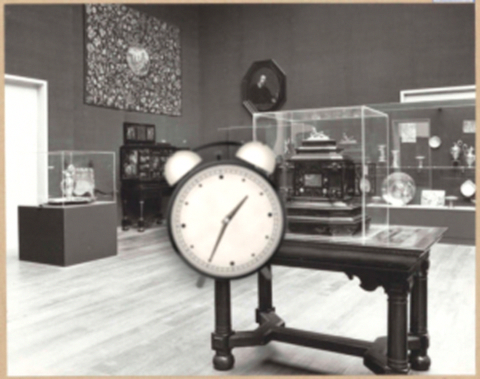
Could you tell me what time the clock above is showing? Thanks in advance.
1:35
